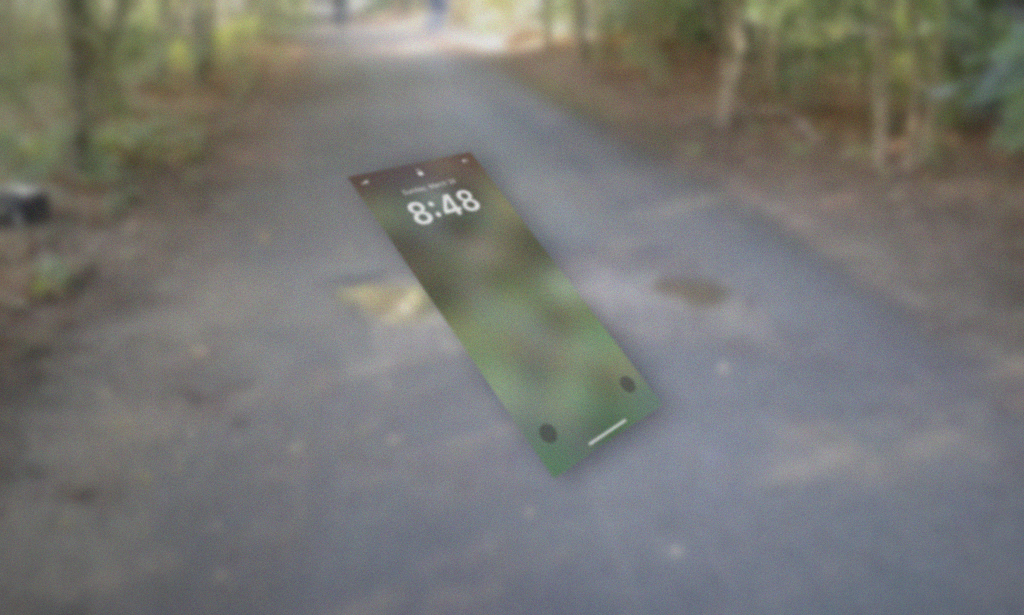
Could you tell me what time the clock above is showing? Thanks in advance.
8:48
